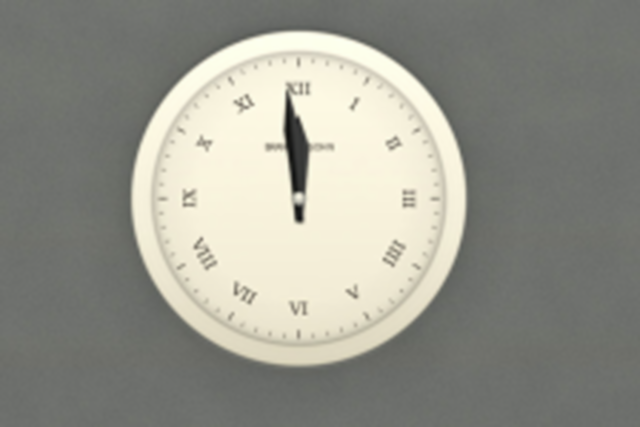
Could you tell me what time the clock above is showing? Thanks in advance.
11:59
